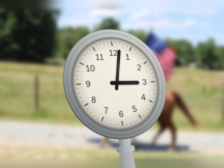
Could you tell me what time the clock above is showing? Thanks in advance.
3:02
